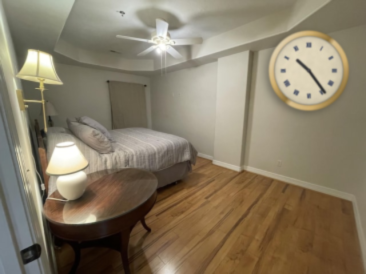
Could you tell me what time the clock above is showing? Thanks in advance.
10:24
